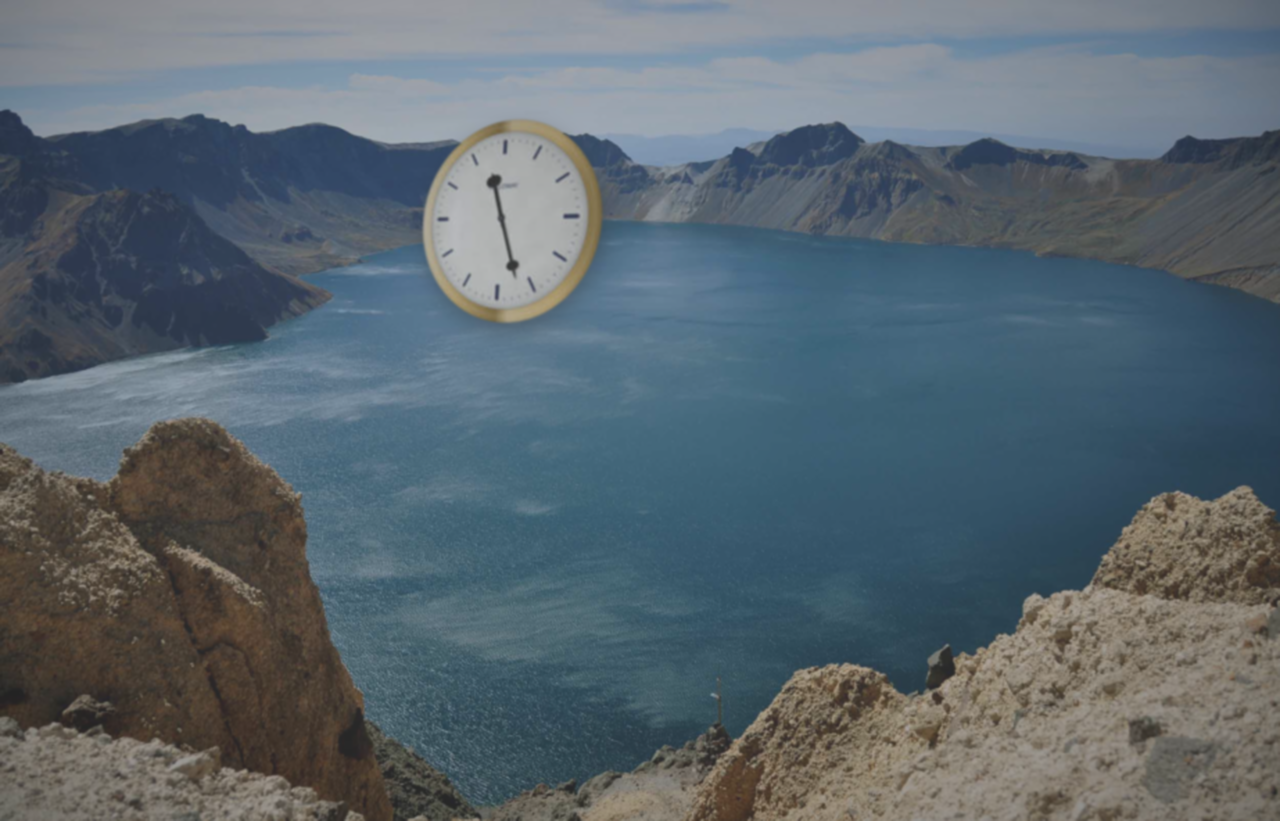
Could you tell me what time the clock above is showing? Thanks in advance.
11:27
